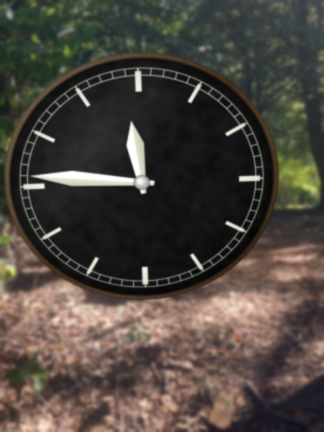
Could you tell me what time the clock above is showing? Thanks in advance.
11:46
